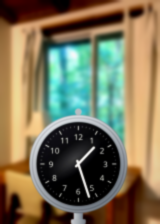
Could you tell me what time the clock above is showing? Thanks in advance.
1:27
